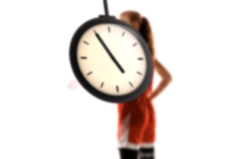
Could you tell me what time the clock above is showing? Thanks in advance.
4:55
